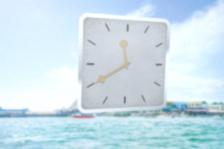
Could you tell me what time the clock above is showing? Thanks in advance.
11:40
